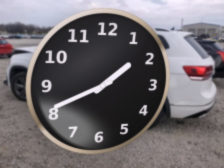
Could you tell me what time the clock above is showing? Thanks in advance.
1:41
